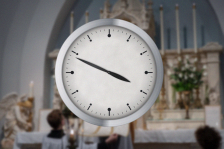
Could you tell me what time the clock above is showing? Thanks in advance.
3:49
